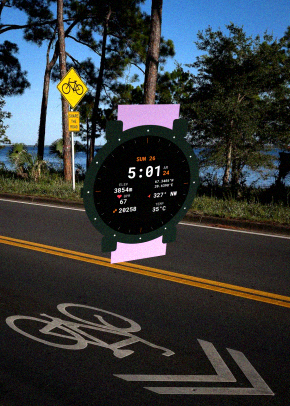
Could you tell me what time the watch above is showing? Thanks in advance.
5:01
